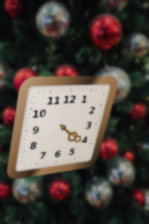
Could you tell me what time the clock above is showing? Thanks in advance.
4:21
